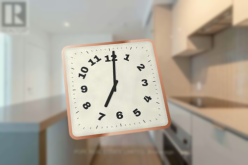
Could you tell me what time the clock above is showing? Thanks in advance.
7:01
